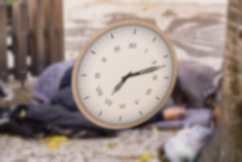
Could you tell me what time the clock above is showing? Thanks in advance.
7:12
